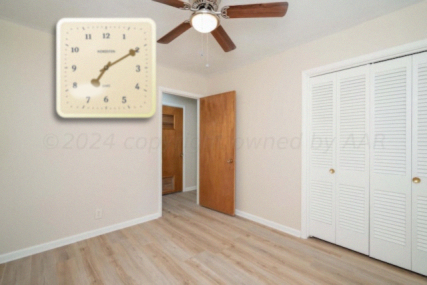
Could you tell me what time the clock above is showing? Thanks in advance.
7:10
